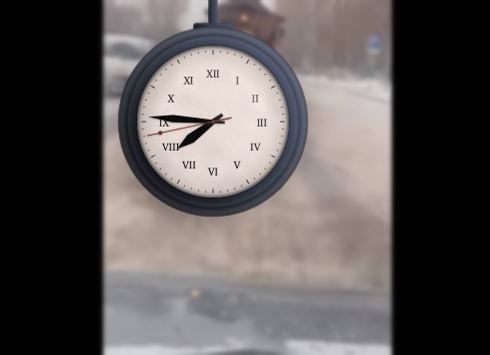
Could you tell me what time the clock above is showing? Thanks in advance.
7:45:43
